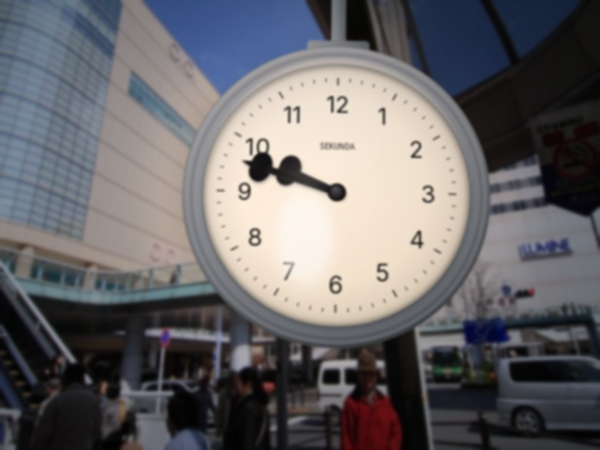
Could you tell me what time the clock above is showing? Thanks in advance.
9:48
